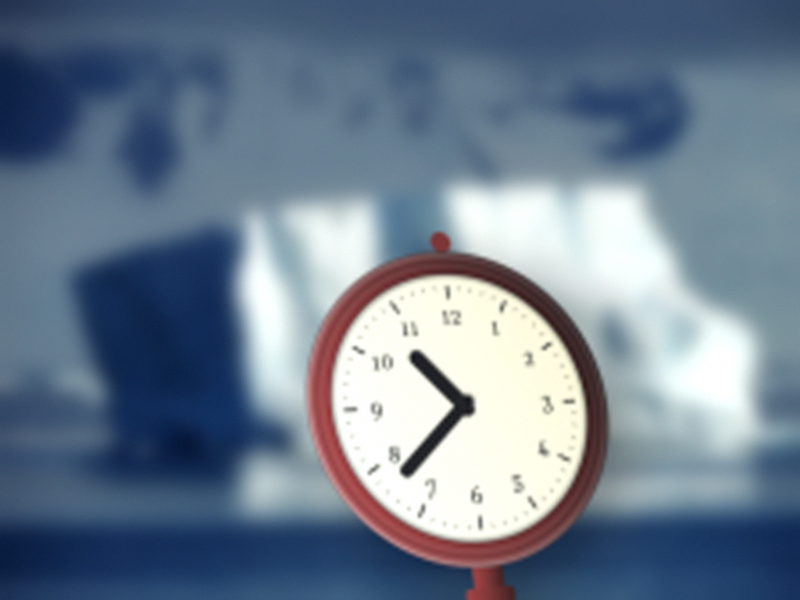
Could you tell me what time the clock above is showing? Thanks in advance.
10:38
